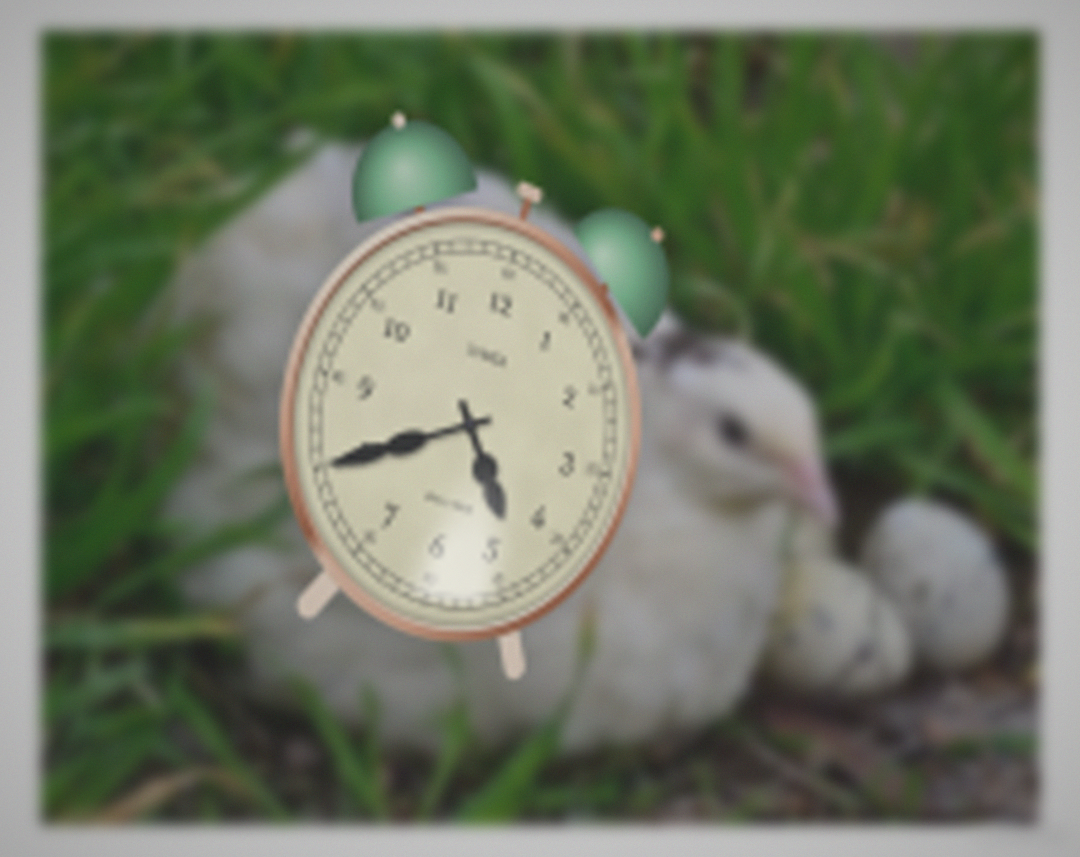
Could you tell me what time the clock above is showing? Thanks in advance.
4:40
